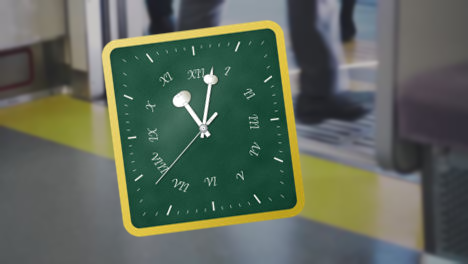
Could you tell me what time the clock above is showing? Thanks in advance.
11:02:38
